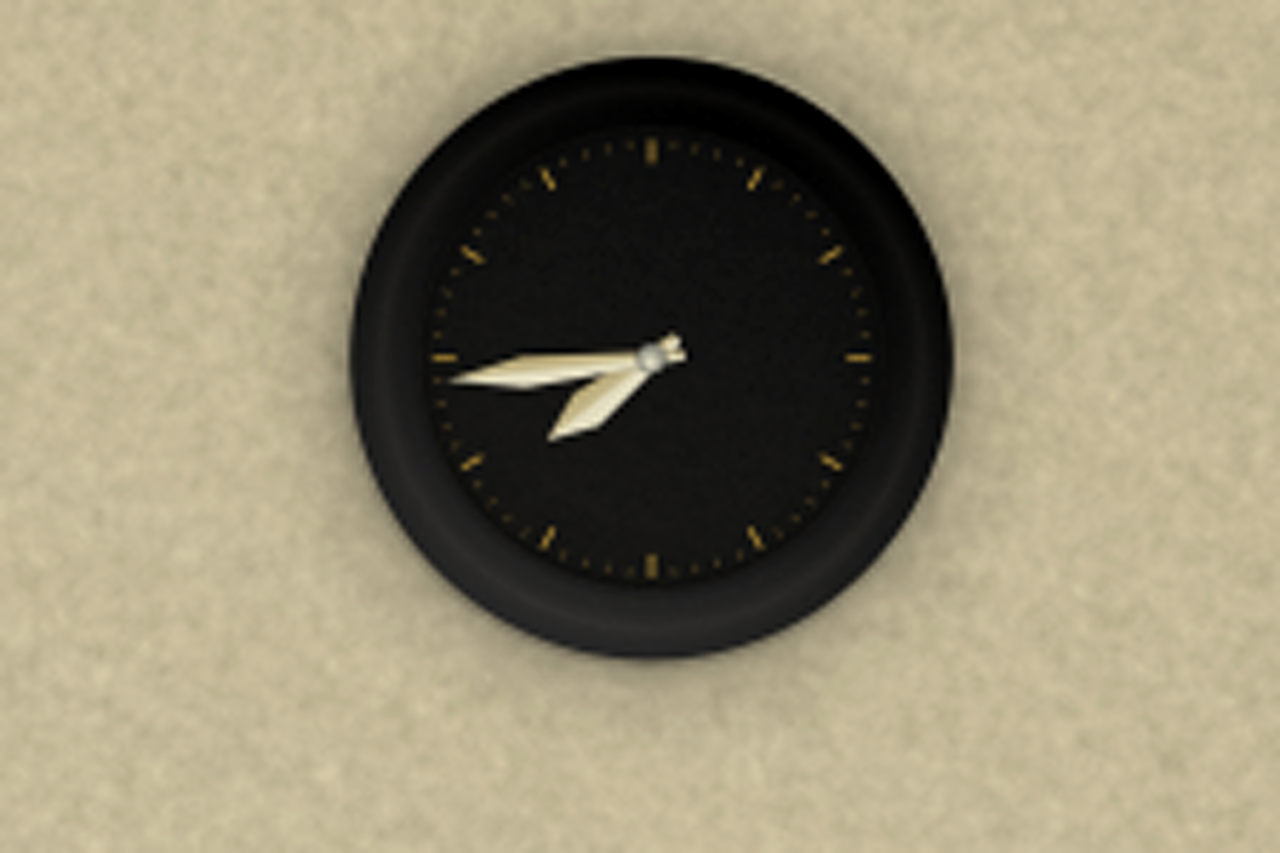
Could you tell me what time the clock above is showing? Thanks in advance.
7:44
